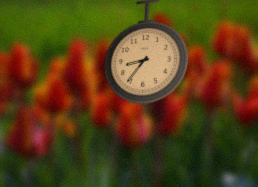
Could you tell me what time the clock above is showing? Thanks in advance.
8:36
